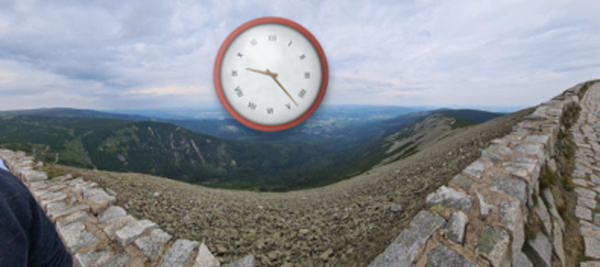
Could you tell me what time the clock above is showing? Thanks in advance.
9:23
